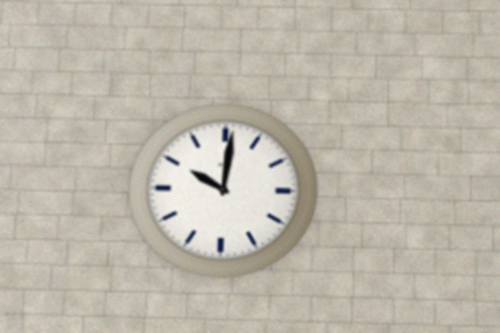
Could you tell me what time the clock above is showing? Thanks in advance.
10:01
